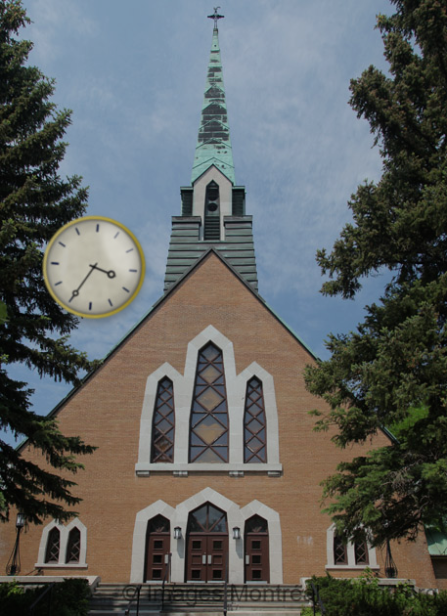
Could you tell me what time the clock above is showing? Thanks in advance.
3:35
